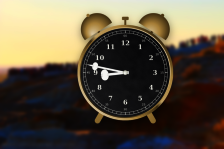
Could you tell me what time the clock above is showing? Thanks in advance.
8:47
